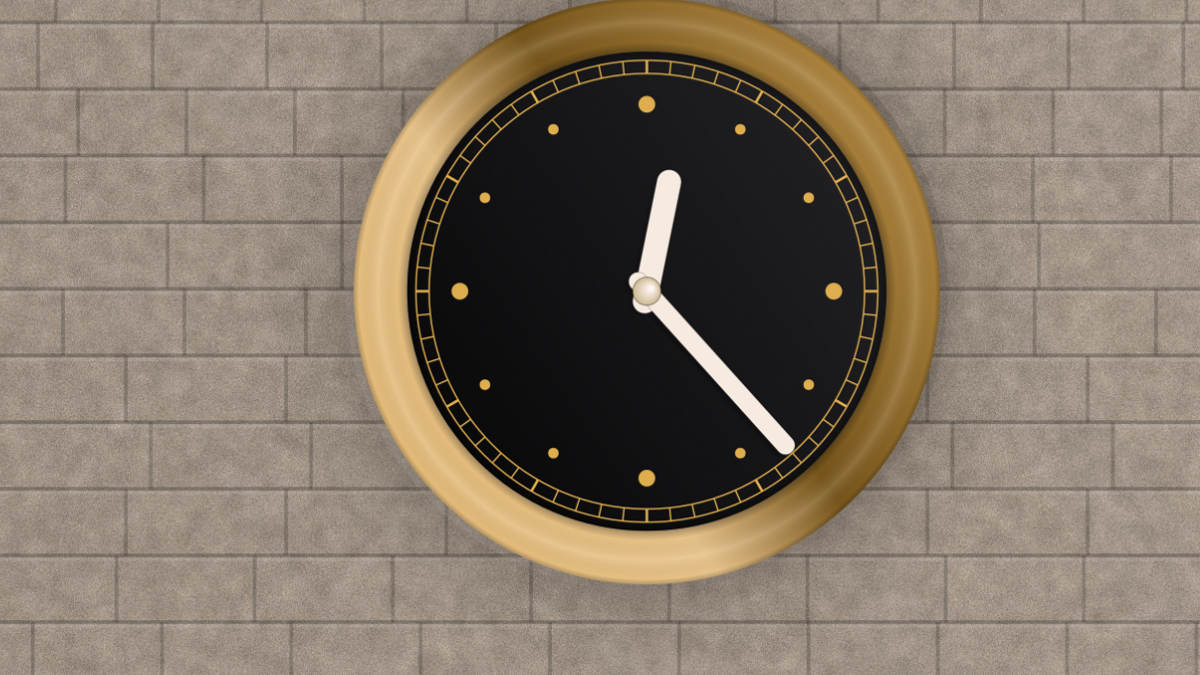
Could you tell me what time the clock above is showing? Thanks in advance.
12:23
